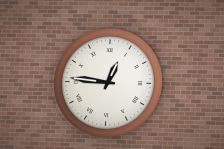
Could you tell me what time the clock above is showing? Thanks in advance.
12:46
